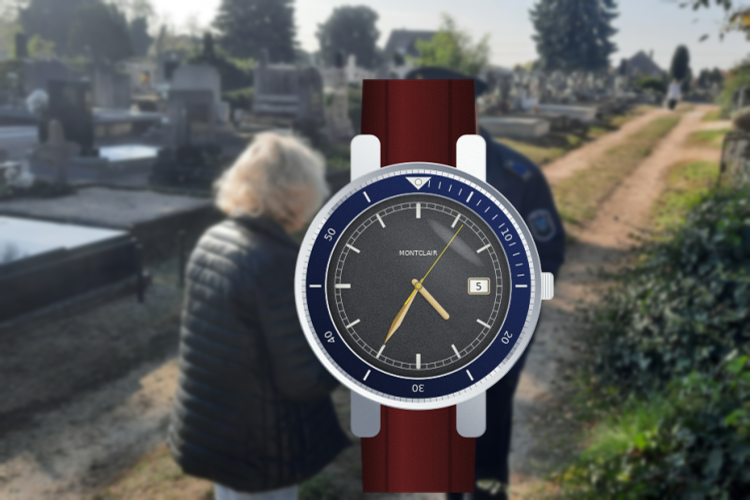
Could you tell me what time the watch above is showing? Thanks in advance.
4:35:06
